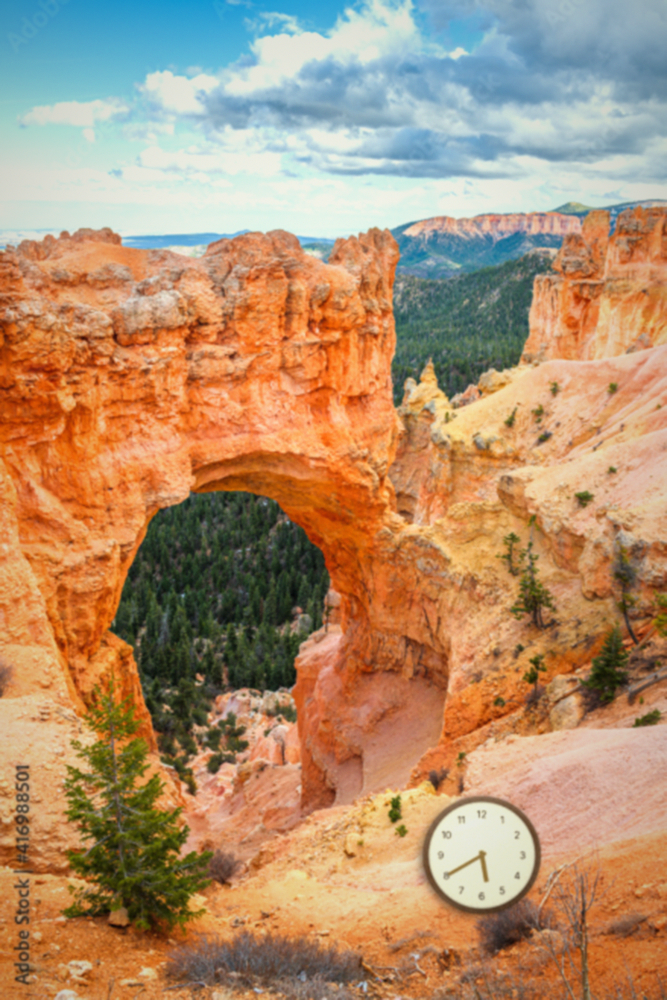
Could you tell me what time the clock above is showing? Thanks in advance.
5:40
